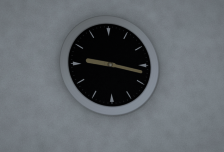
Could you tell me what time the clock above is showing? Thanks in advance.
9:17
